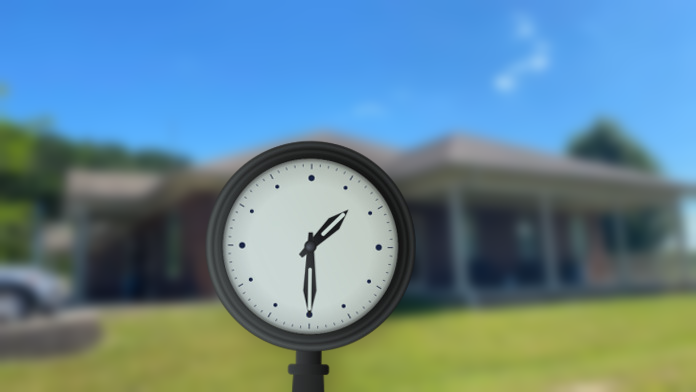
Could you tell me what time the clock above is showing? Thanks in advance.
1:30
